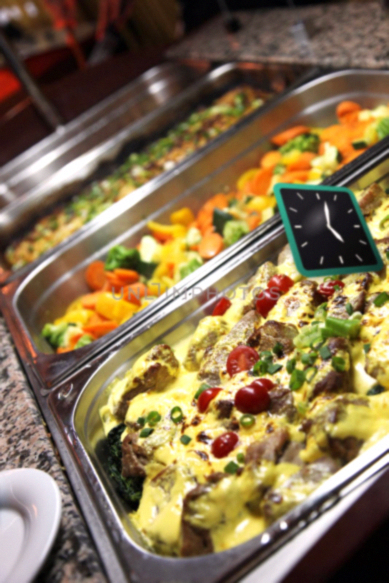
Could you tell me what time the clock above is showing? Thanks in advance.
5:02
